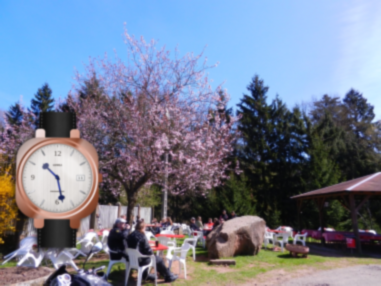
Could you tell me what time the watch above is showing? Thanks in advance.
10:28
